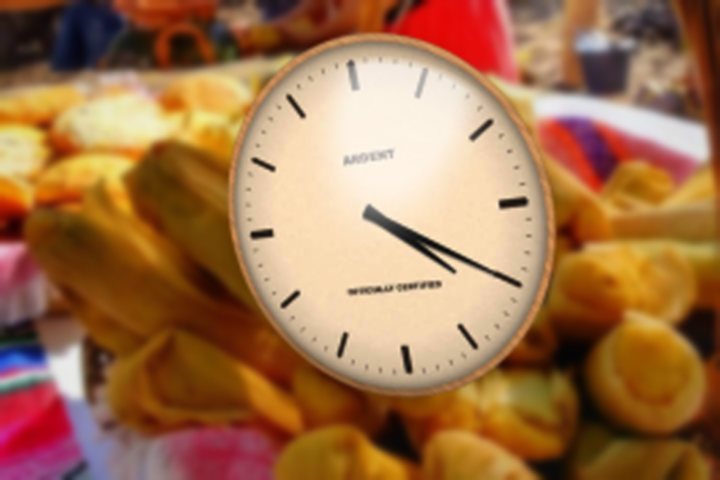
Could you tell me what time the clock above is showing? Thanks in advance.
4:20
